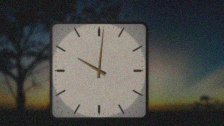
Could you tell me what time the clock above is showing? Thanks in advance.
10:01
